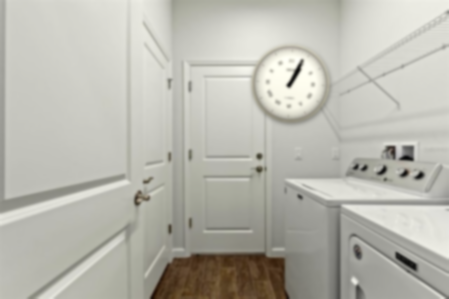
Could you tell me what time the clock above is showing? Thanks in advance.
1:04
